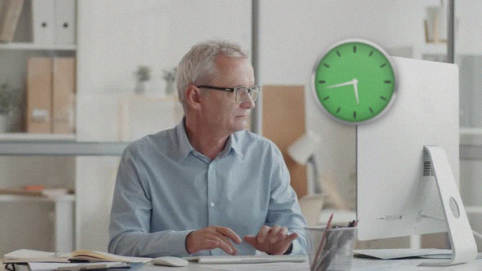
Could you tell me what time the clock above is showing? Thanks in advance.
5:43
